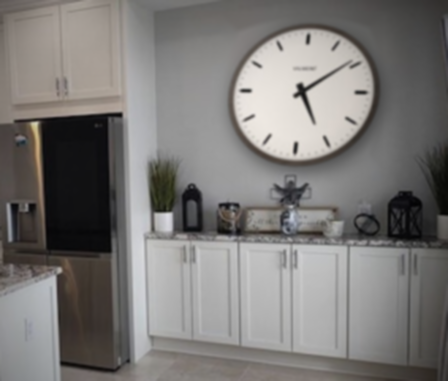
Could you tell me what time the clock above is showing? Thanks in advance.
5:09
